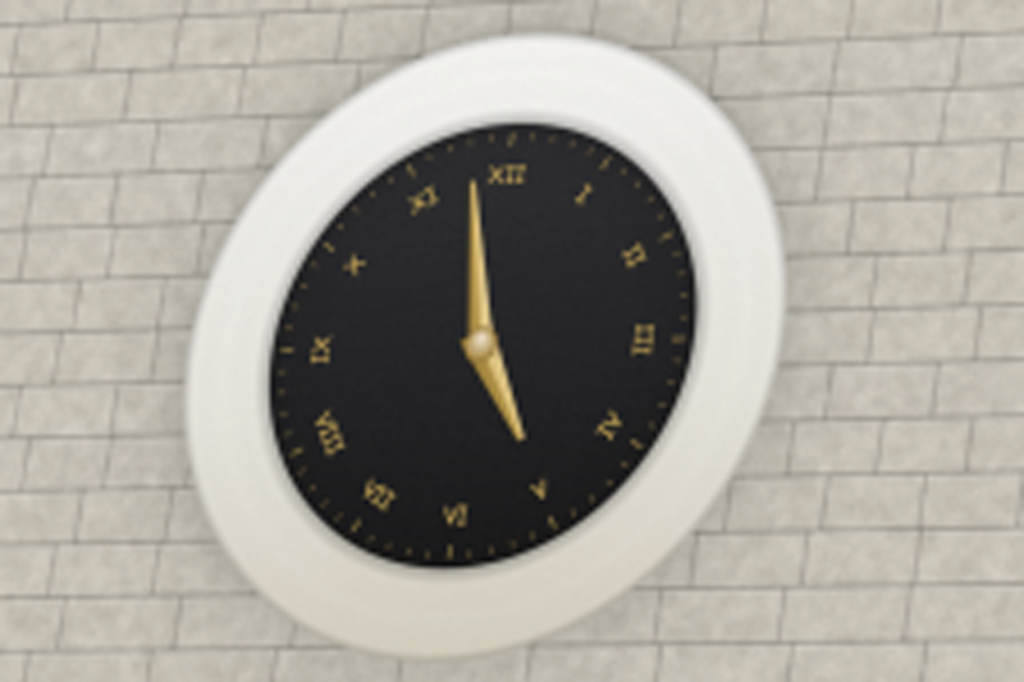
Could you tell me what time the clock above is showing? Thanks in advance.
4:58
